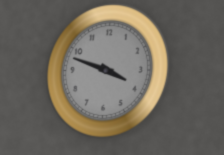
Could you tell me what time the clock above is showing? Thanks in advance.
3:48
